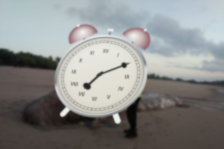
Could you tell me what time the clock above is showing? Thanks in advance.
7:10
